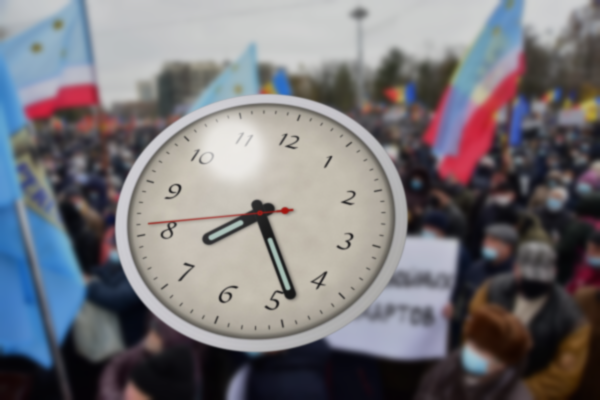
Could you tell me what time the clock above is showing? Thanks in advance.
7:23:41
